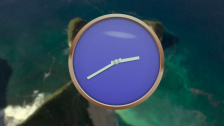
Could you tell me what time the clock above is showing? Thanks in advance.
2:40
